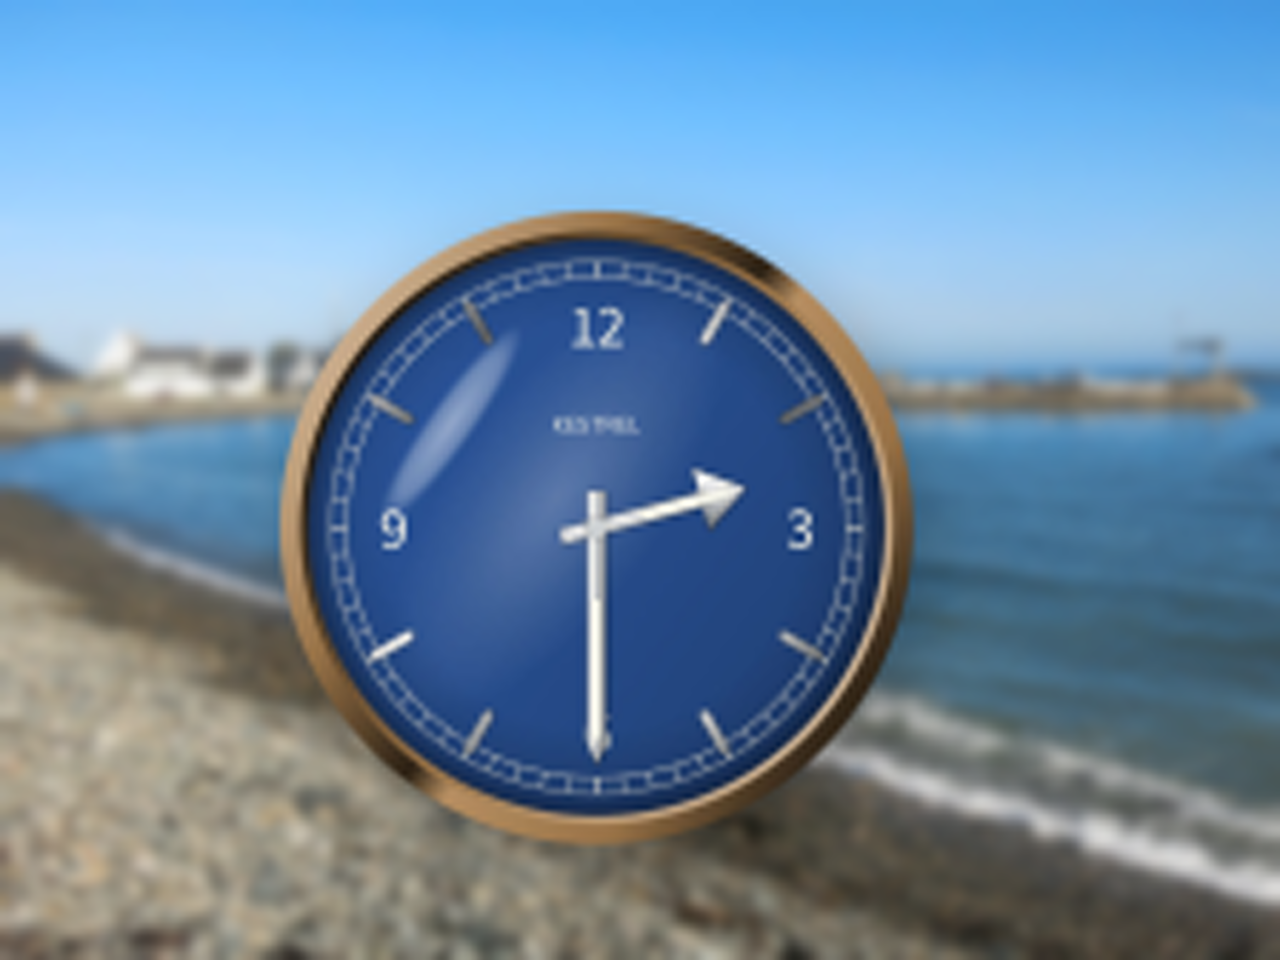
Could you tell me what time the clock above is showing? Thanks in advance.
2:30
